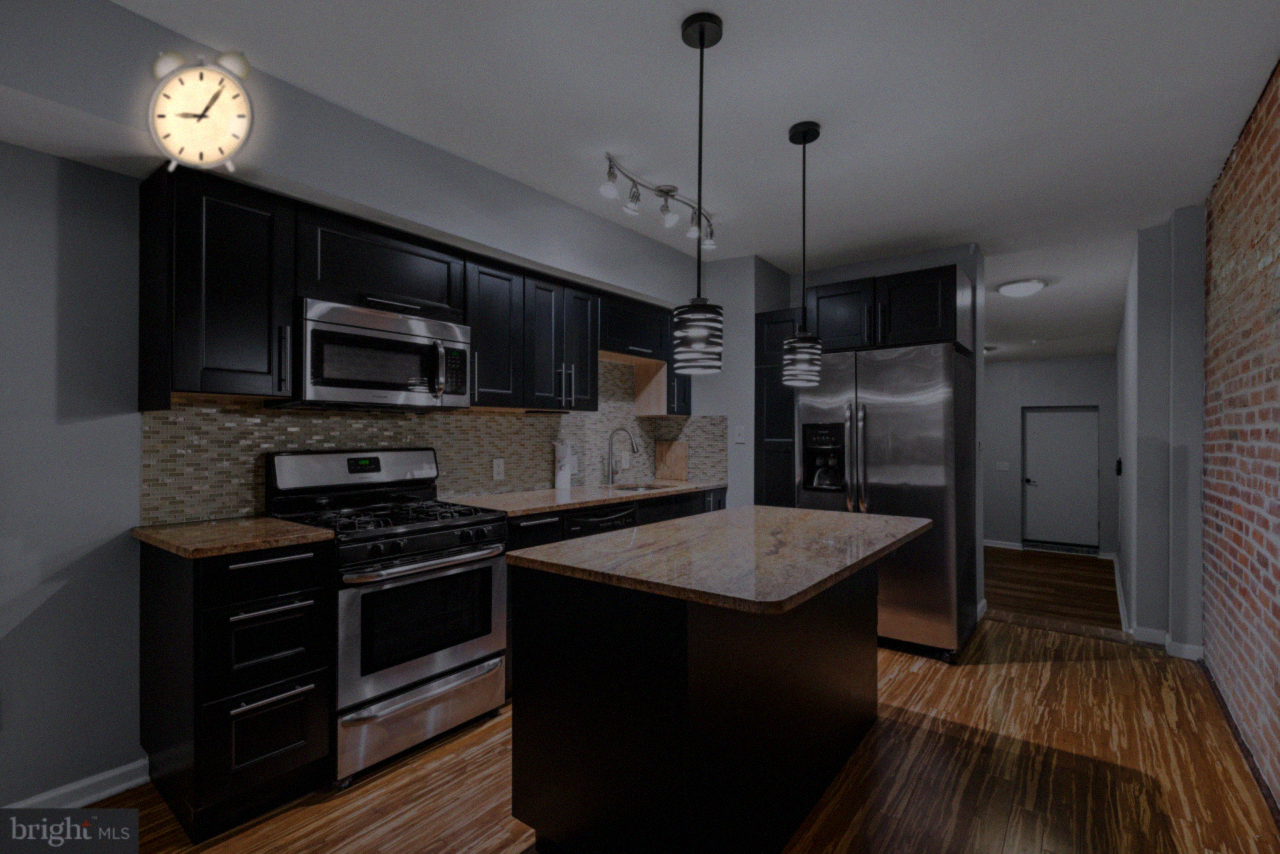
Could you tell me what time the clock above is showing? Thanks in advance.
9:06
